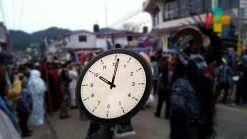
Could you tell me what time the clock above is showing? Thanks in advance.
10:01
